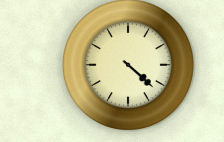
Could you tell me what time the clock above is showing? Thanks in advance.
4:22
